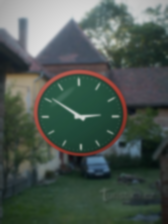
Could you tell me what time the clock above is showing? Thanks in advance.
2:51
